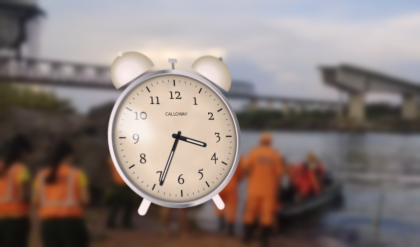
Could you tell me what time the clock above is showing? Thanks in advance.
3:34
